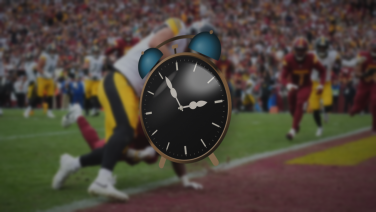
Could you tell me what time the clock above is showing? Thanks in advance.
2:56
